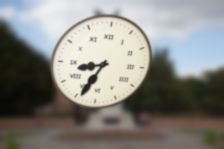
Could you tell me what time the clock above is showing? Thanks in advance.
8:34
